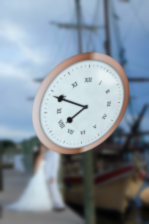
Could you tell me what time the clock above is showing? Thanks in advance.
7:49
